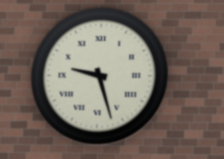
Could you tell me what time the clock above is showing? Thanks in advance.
9:27
